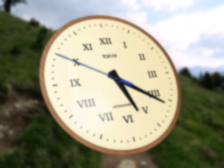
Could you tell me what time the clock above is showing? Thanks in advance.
5:20:50
